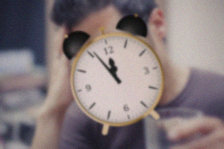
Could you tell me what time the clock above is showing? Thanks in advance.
11:56
